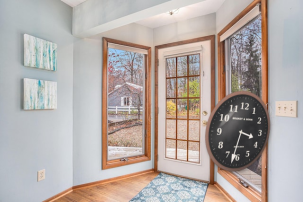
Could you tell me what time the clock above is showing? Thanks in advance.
3:32
